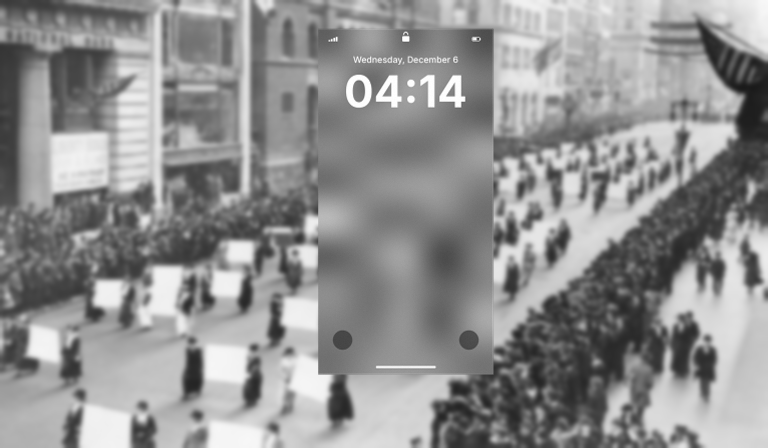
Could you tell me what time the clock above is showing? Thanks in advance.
4:14
